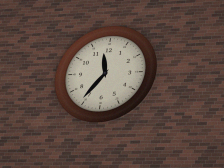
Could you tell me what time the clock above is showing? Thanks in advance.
11:36
